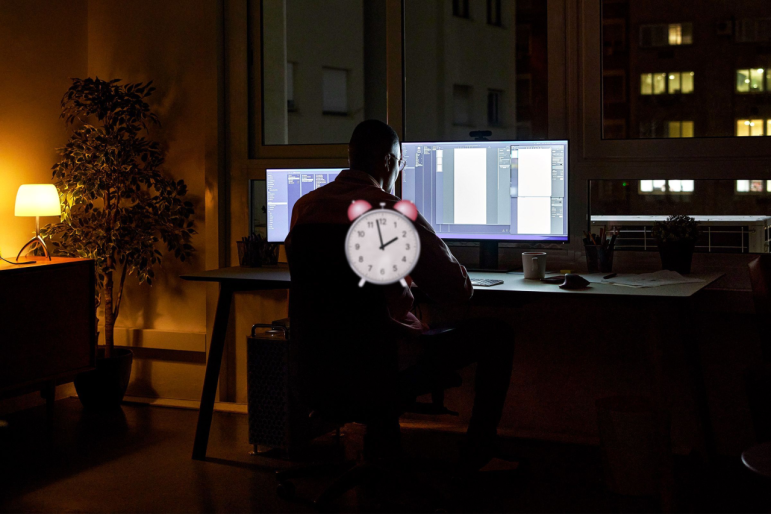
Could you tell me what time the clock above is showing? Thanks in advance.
1:58
